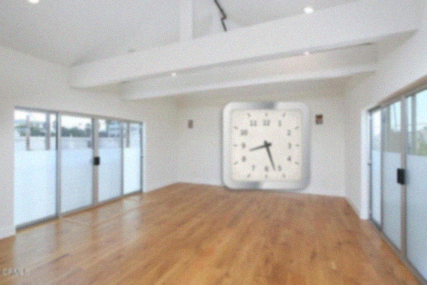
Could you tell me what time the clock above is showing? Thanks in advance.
8:27
